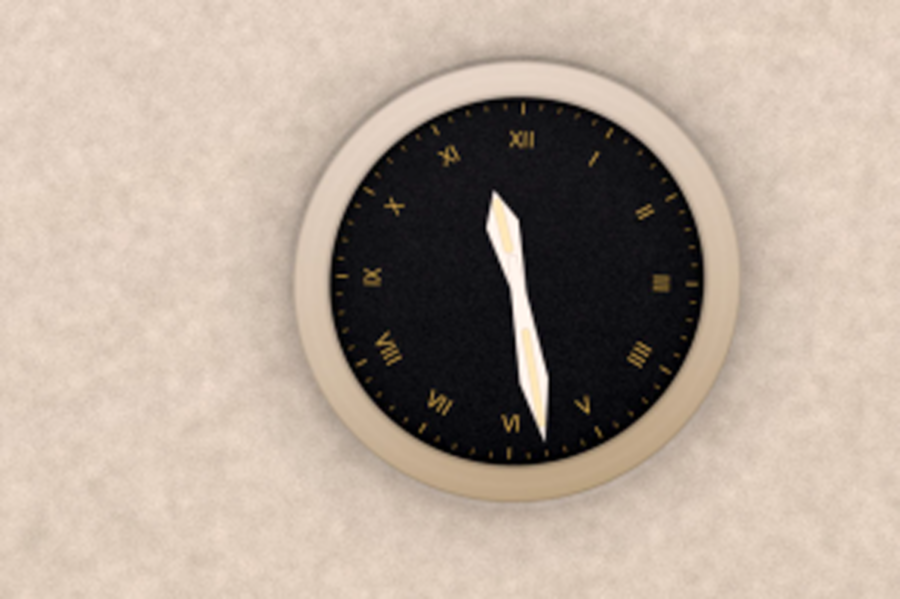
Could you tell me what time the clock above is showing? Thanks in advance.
11:28
